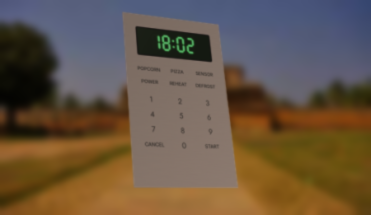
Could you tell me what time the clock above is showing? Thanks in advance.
18:02
